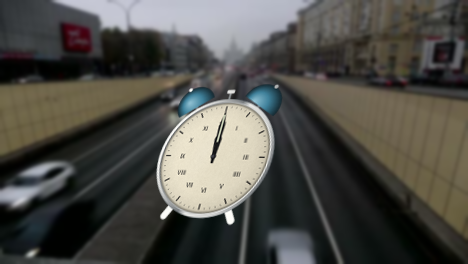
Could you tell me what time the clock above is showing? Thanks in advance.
12:00
